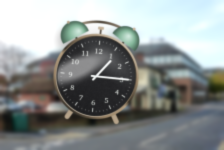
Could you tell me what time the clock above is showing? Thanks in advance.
1:15
